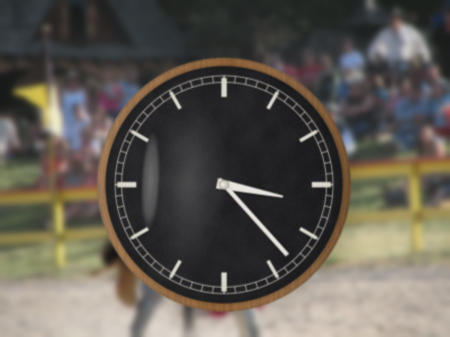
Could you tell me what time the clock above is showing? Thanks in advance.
3:23
